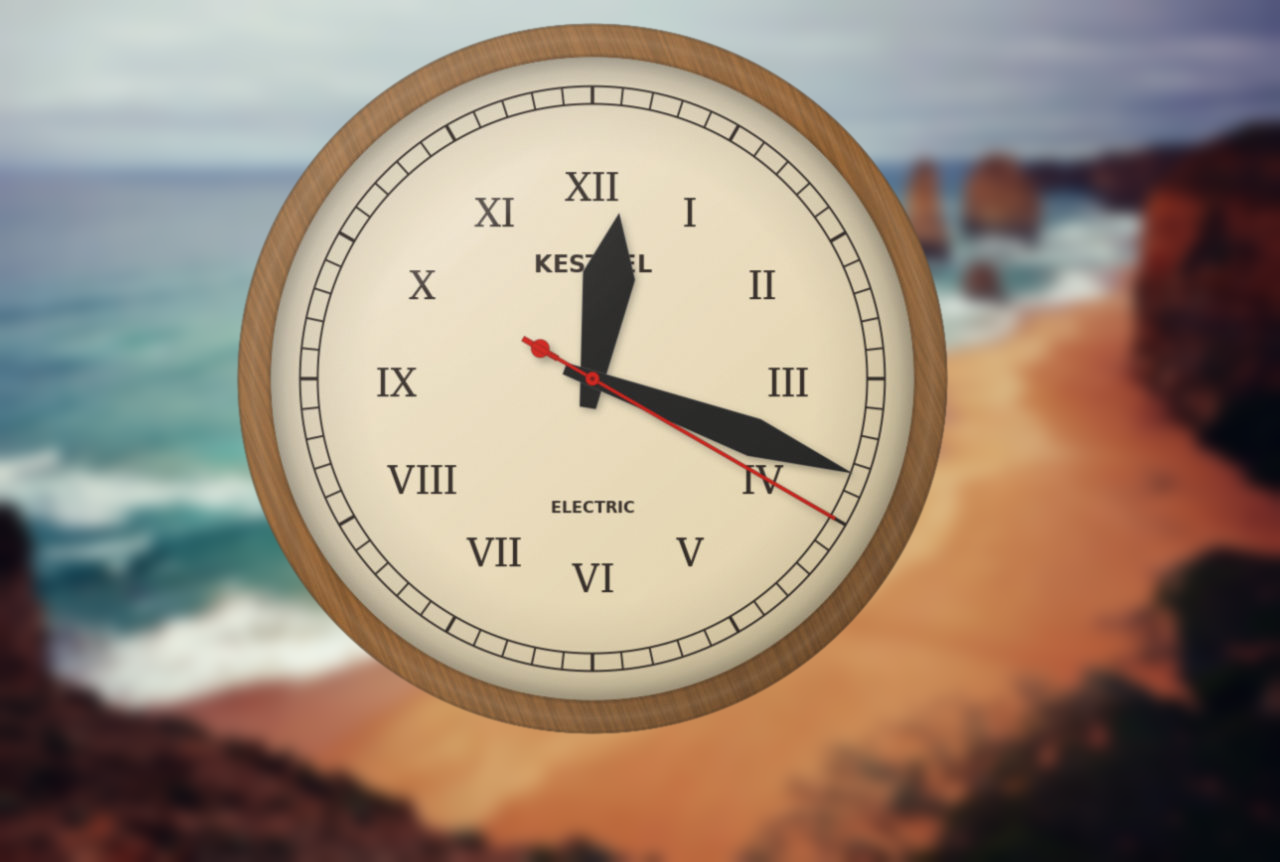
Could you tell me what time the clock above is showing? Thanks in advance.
12:18:20
